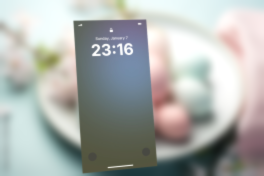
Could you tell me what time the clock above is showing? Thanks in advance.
23:16
